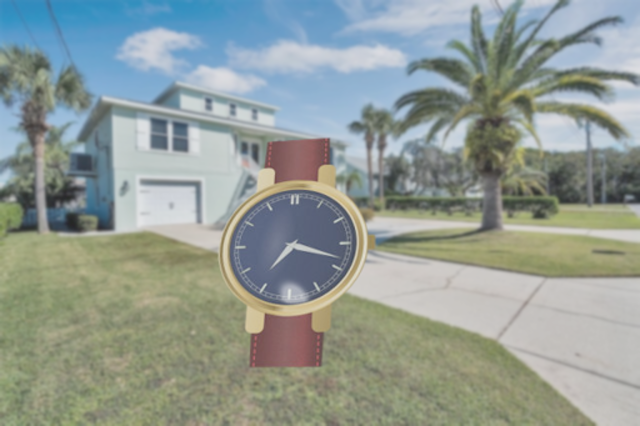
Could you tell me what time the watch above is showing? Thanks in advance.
7:18
